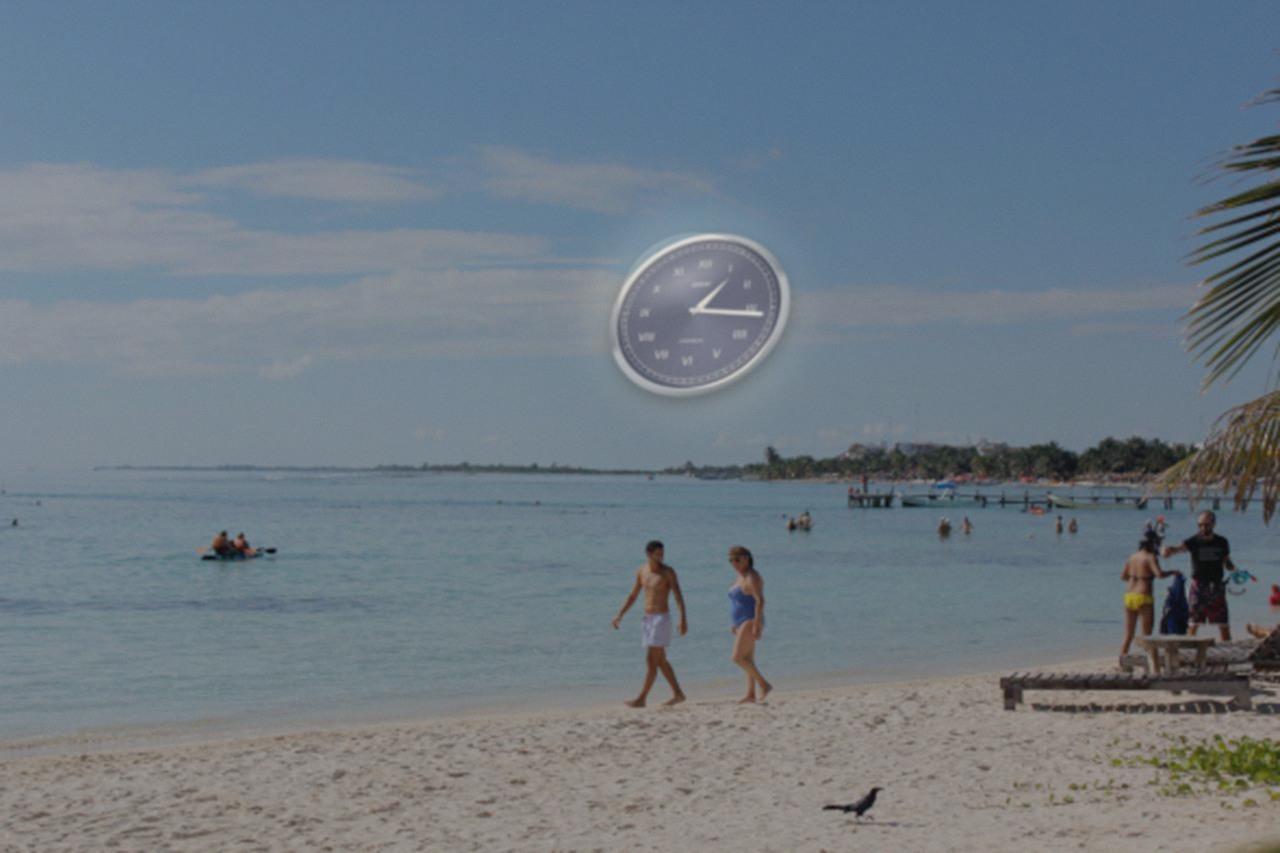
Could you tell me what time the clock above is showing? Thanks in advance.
1:16
